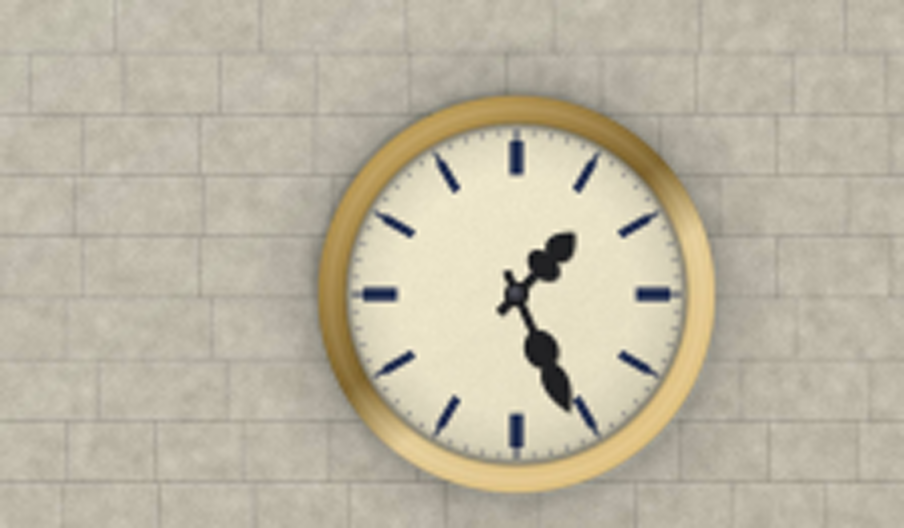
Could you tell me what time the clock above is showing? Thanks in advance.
1:26
